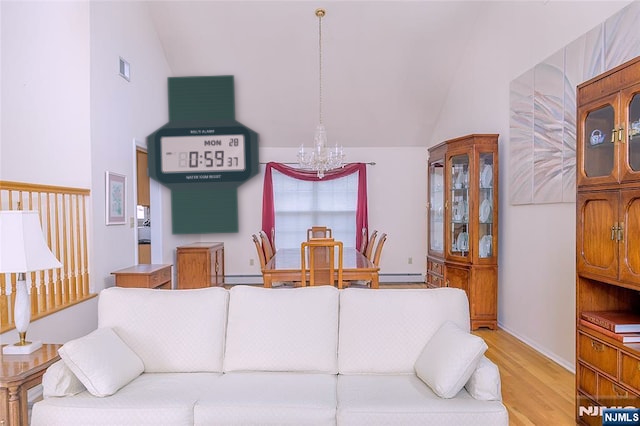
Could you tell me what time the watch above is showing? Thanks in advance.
0:59
